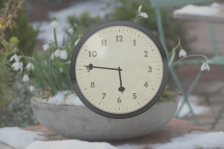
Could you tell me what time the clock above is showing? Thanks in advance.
5:46
